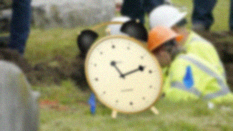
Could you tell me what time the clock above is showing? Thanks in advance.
11:13
